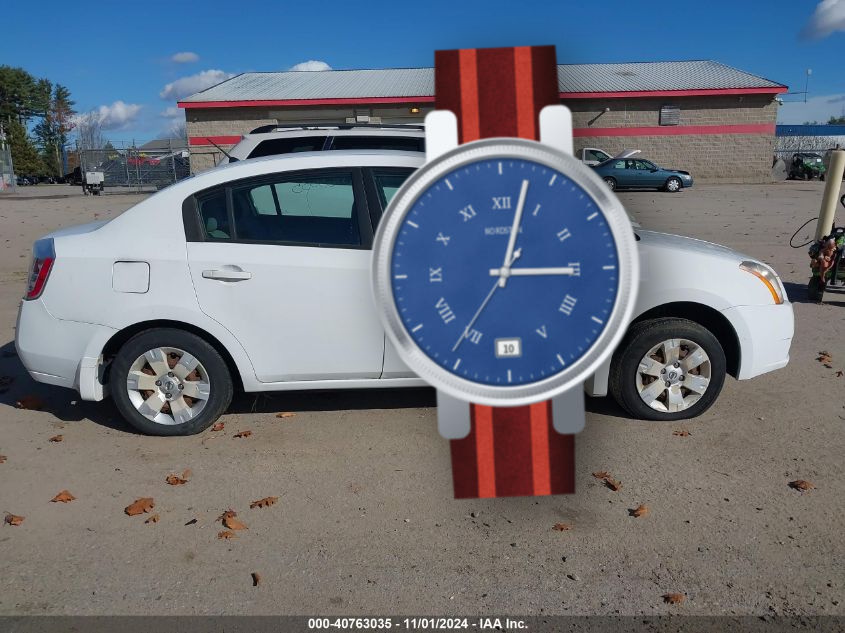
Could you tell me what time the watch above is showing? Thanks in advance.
3:02:36
